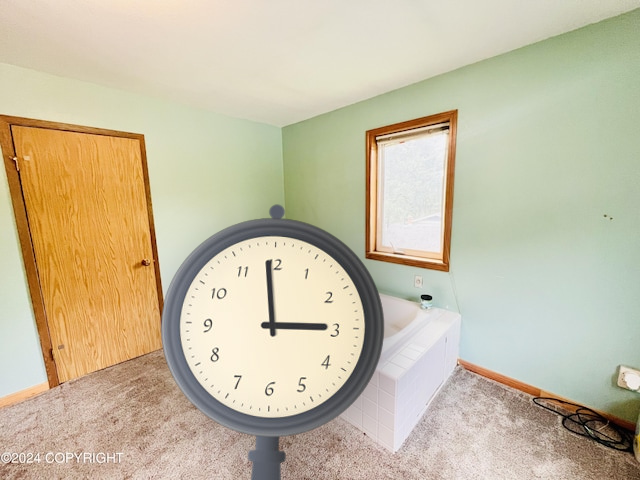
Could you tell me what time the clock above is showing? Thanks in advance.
2:59
